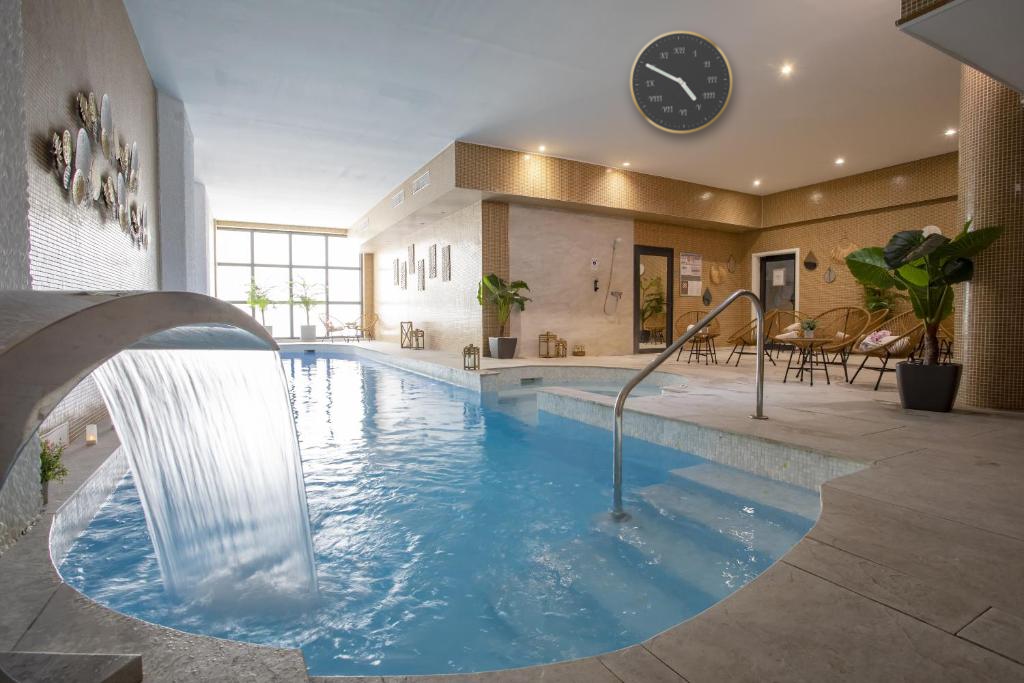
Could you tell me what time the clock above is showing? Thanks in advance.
4:50
